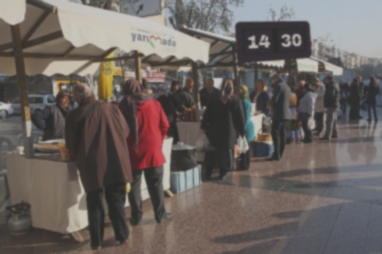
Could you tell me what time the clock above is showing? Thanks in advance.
14:30
